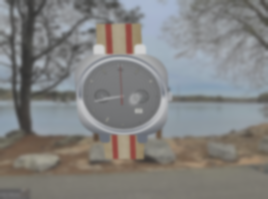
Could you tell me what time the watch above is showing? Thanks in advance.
8:43
